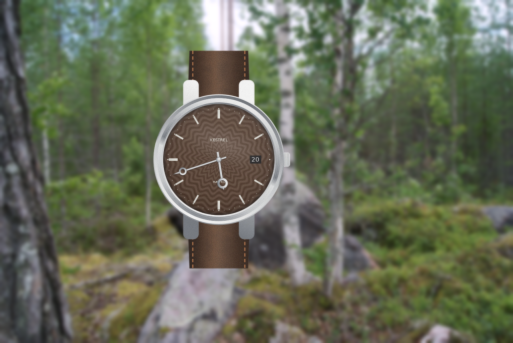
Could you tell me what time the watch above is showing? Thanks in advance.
5:42
